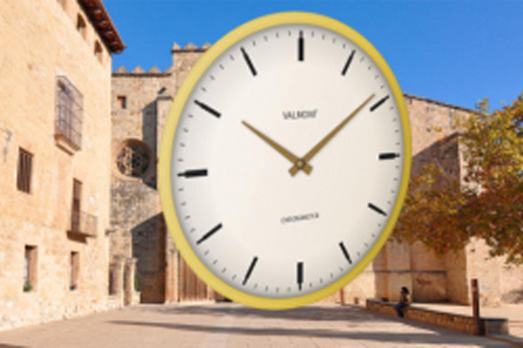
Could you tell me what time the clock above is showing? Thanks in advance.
10:09
